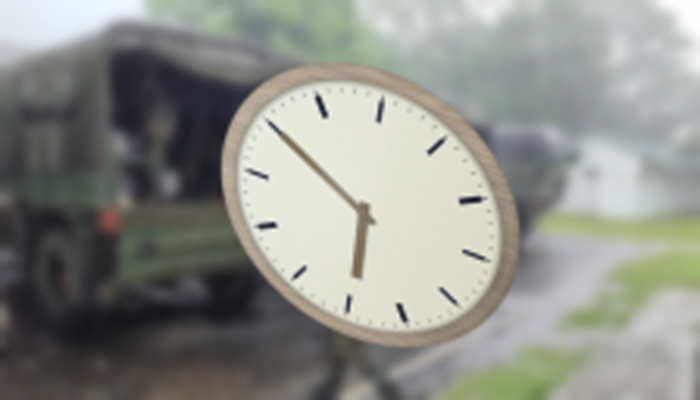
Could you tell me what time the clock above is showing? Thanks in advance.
6:55
